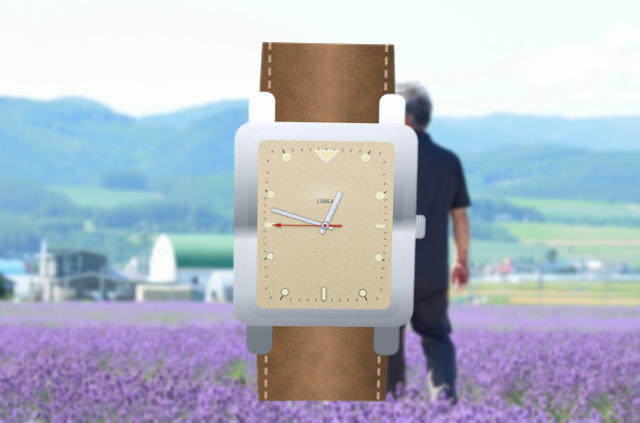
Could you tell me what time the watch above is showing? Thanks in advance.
12:47:45
